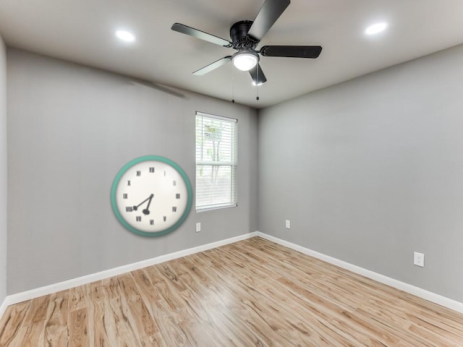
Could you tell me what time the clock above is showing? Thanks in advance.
6:39
